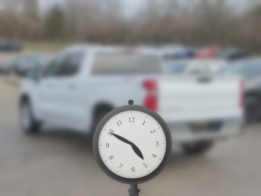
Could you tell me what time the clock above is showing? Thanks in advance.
4:50
